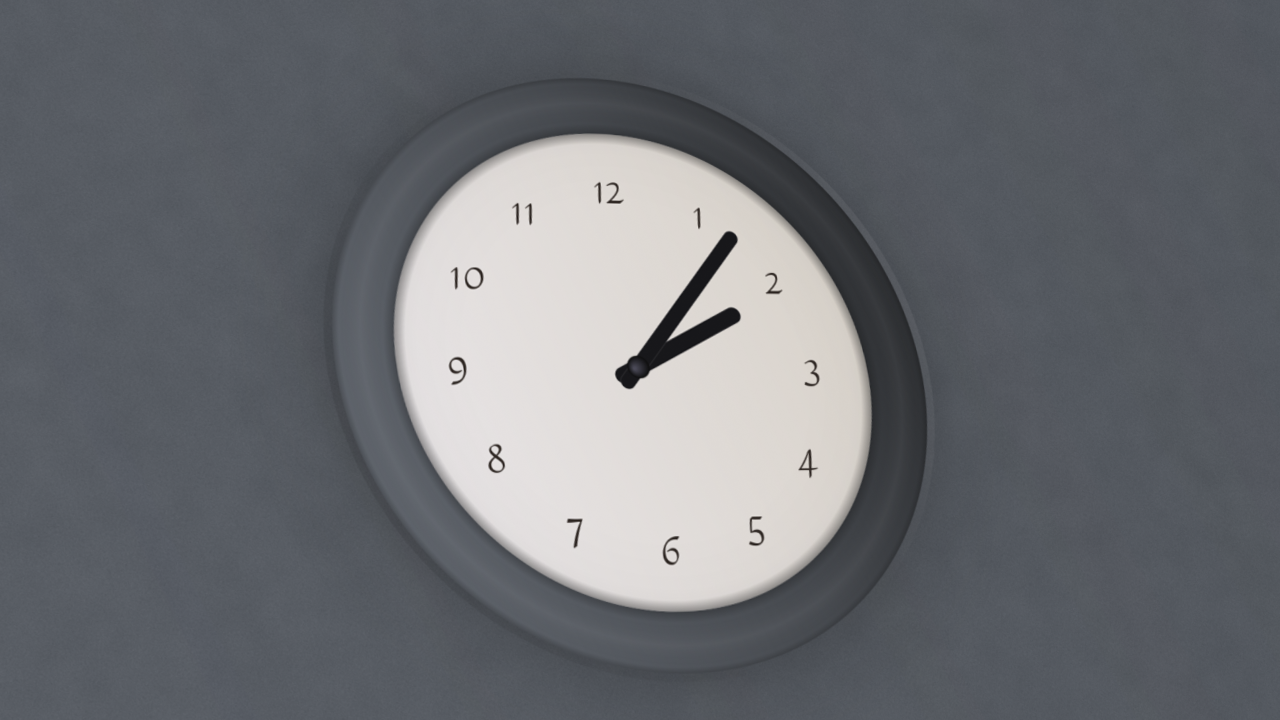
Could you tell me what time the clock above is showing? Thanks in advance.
2:07
